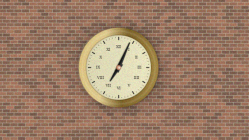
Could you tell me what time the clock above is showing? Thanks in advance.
7:04
